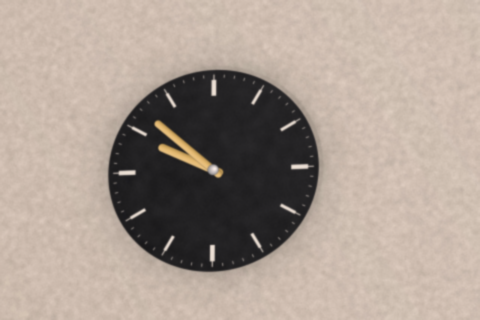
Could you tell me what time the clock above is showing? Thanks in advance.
9:52
